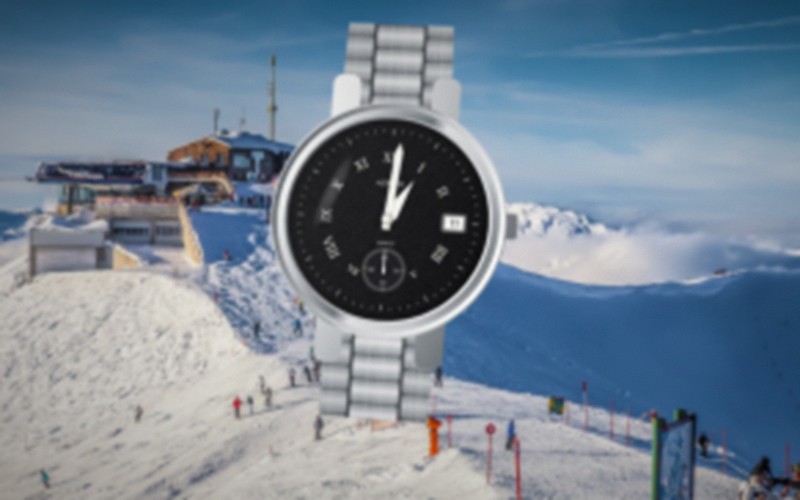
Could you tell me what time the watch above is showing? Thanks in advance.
1:01
